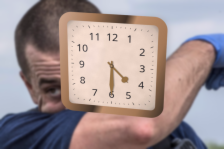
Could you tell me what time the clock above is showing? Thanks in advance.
4:30
